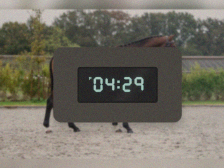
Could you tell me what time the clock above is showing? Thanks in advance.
4:29
